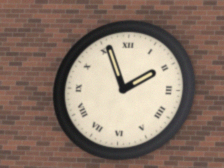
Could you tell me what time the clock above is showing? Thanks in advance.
1:56
